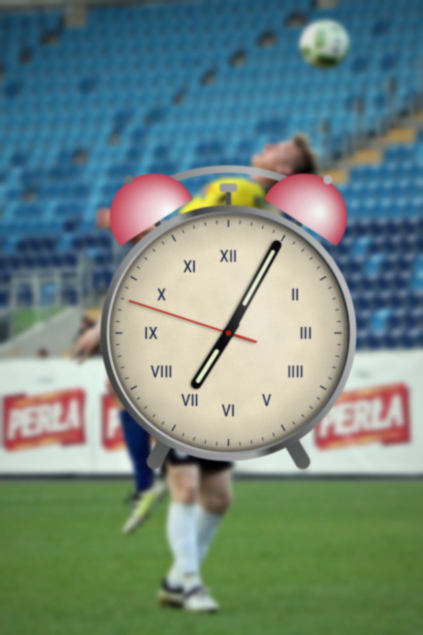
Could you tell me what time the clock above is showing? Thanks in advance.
7:04:48
